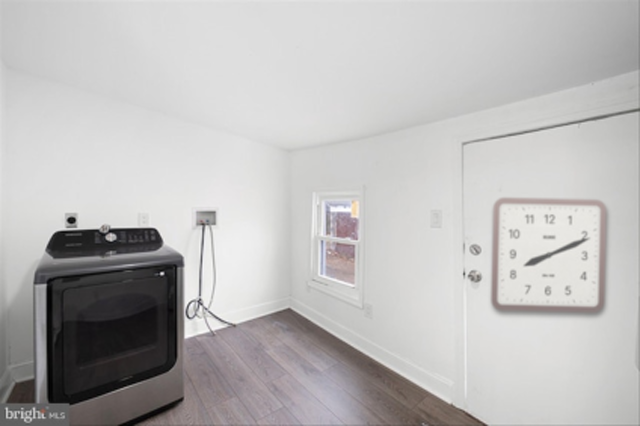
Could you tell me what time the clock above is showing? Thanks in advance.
8:11
